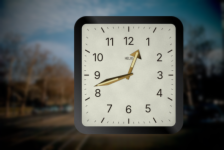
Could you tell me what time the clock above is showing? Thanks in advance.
12:42
